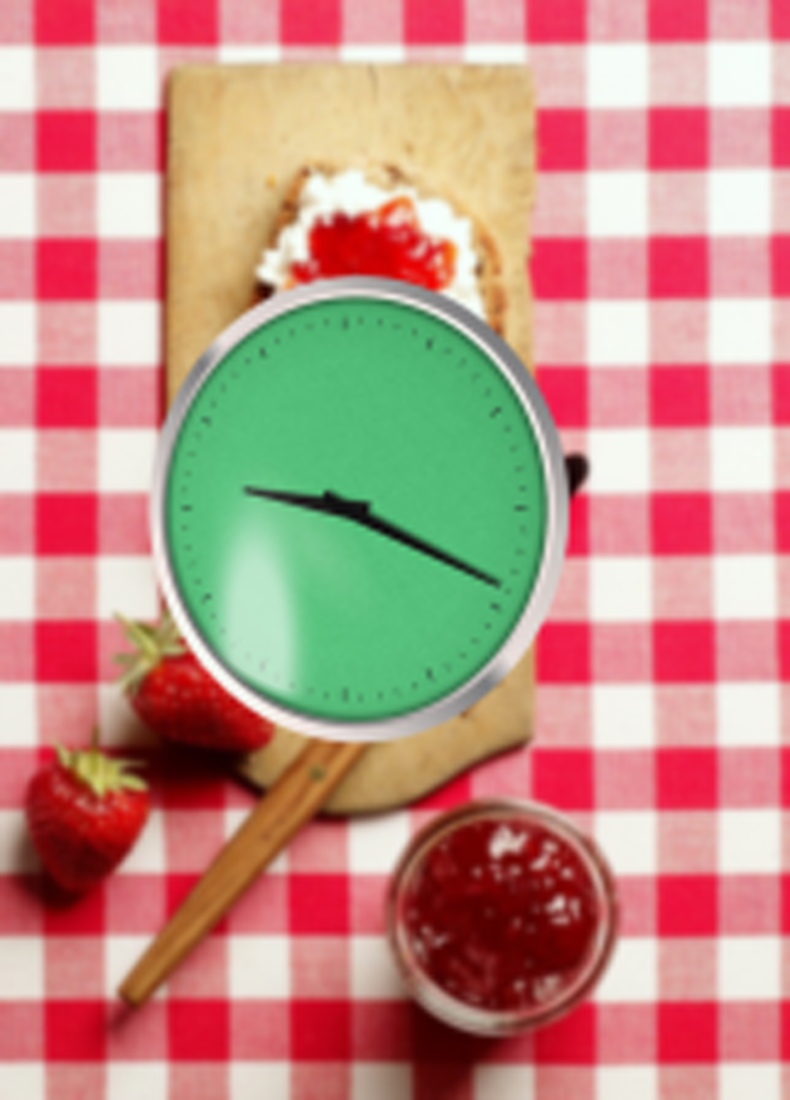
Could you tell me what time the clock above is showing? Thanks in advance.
9:19
